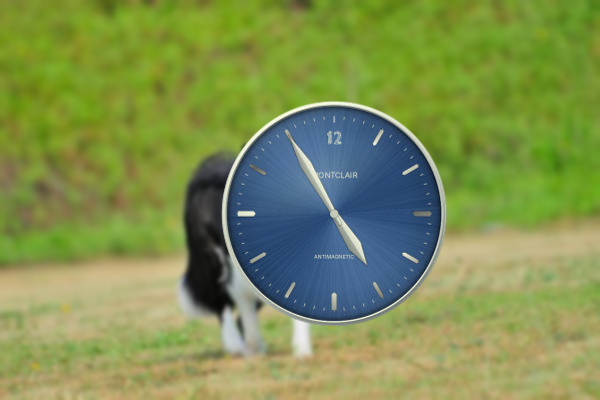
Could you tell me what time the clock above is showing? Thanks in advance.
4:55
